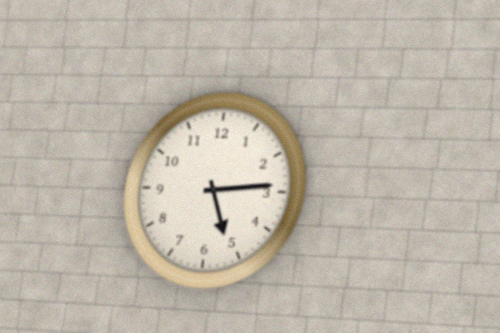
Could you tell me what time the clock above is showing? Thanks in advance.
5:14
